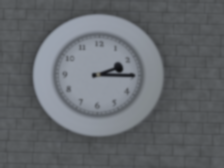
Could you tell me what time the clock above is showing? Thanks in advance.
2:15
